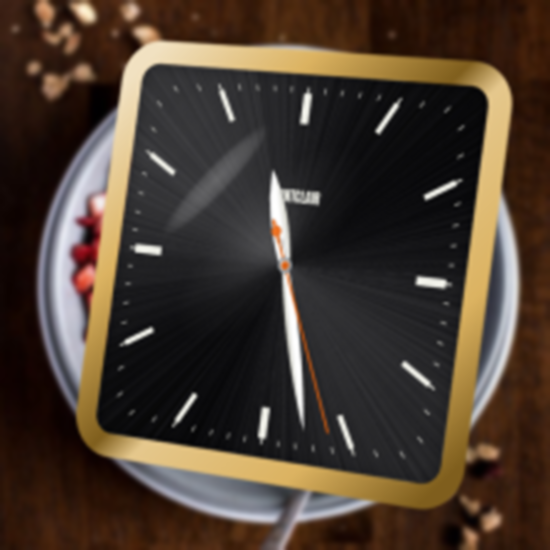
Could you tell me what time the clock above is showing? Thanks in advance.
11:27:26
